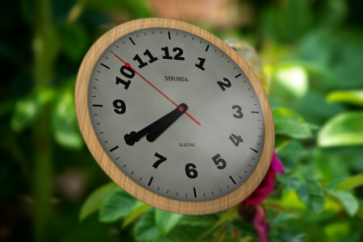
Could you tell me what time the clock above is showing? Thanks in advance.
7:39:52
